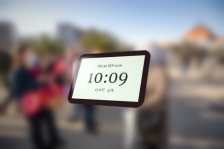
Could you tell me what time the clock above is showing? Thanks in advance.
10:09
